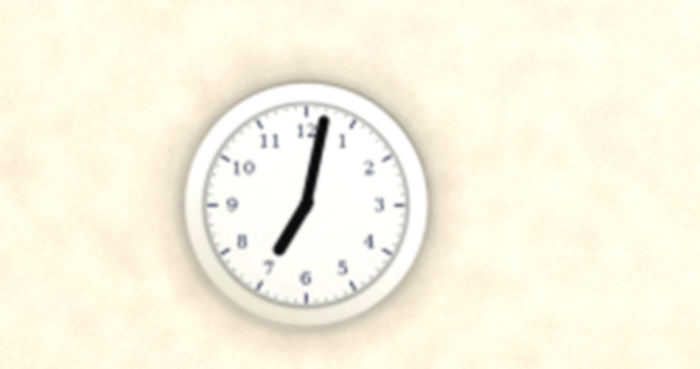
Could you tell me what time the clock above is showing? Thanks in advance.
7:02
